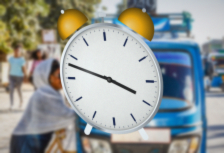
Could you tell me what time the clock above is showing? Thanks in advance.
3:48
